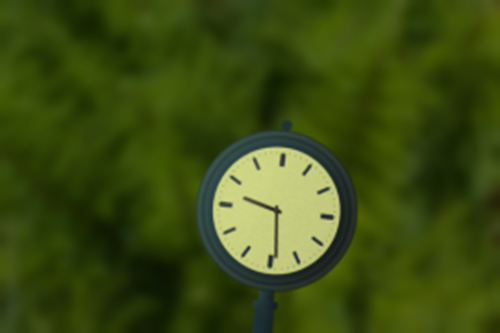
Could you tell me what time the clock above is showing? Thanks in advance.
9:29
